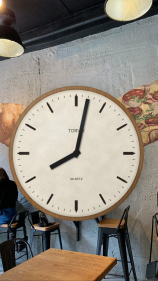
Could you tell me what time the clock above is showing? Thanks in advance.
8:02
